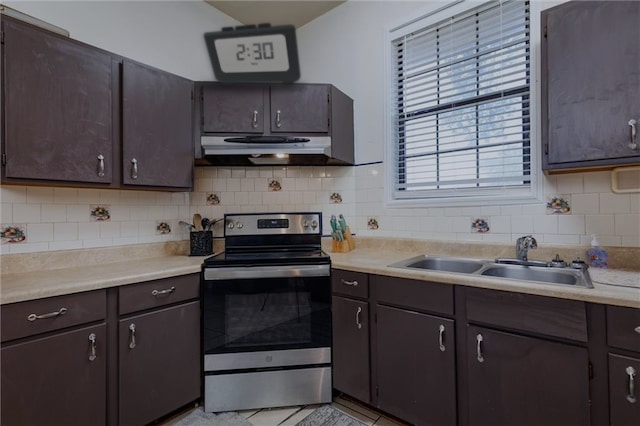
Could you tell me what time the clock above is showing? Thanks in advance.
2:30
